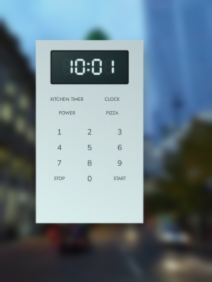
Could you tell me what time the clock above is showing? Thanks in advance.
10:01
